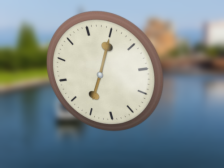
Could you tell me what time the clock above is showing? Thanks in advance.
7:05
